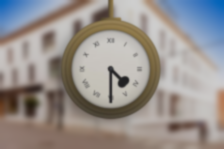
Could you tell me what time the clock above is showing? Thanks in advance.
4:30
